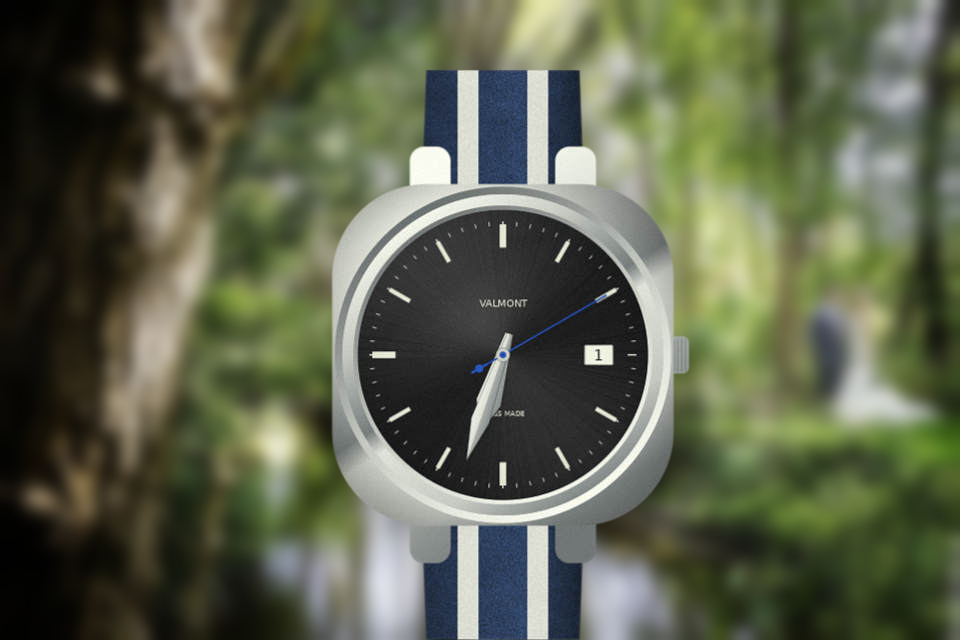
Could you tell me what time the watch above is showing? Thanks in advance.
6:33:10
